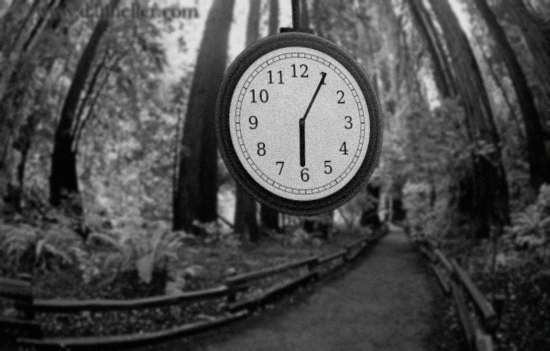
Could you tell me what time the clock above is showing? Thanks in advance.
6:05
